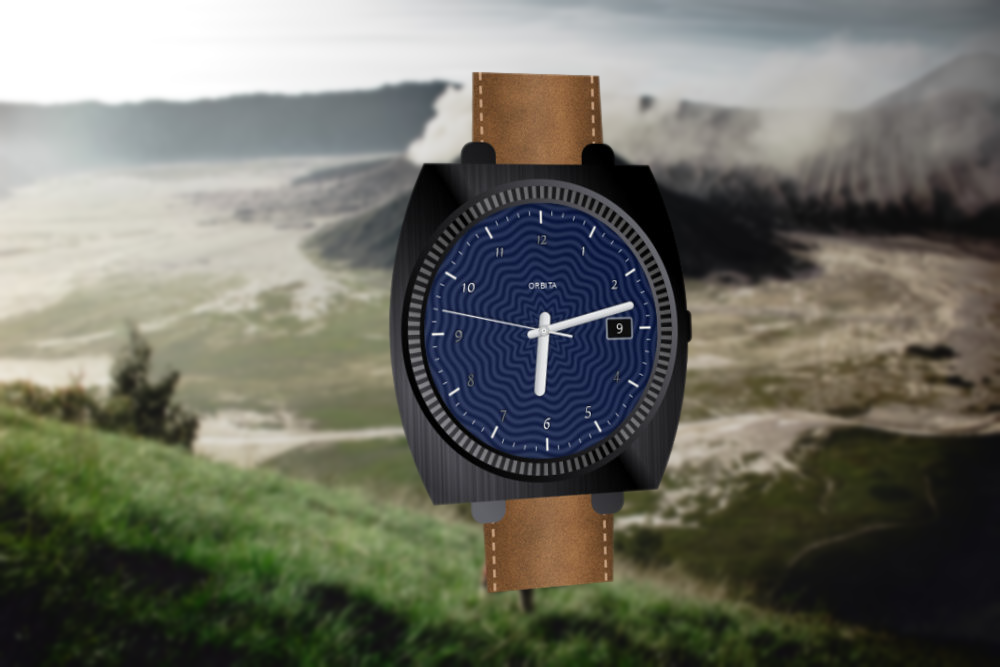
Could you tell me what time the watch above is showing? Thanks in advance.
6:12:47
